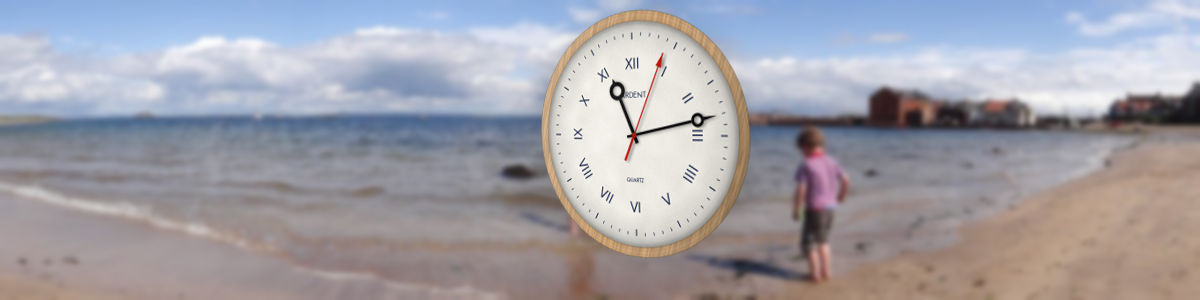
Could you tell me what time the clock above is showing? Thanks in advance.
11:13:04
